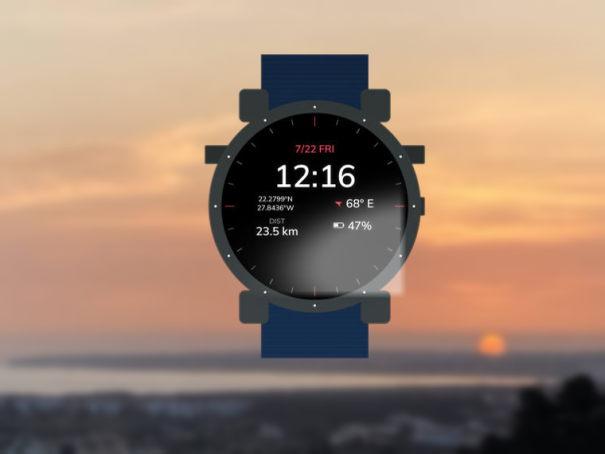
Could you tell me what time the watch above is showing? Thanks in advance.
12:16
